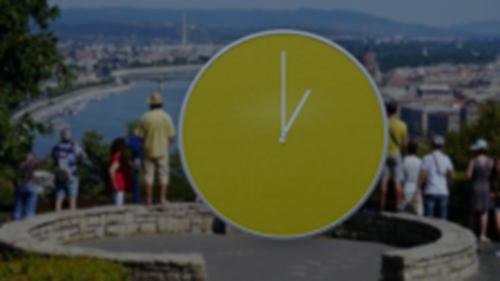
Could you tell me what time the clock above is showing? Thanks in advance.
1:00
